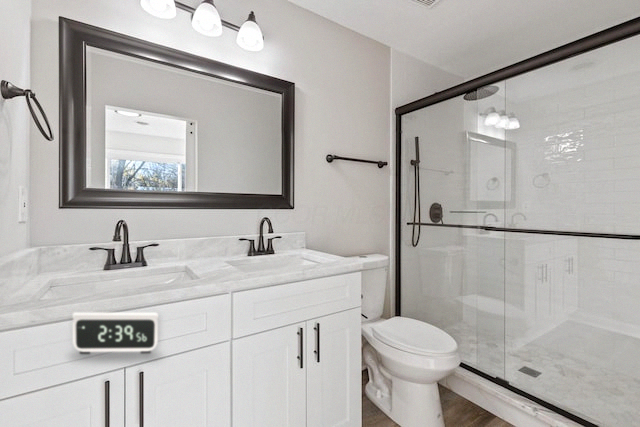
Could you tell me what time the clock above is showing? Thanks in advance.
2:39
